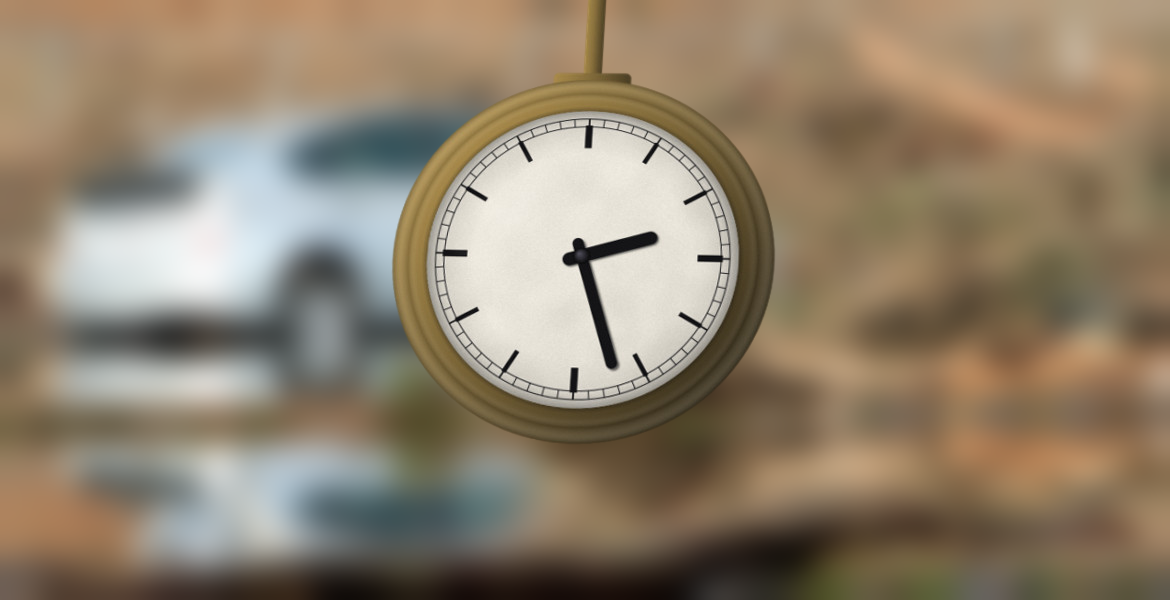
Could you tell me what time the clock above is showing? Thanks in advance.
2:27
